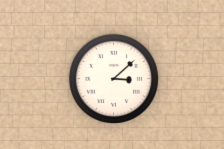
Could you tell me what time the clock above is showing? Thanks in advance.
3:08
